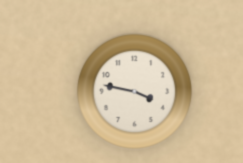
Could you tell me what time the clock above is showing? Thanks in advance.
3:47
